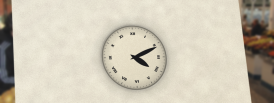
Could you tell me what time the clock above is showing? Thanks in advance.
4:11
